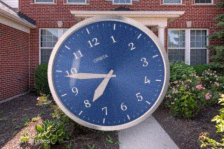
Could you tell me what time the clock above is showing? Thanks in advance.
7:49
